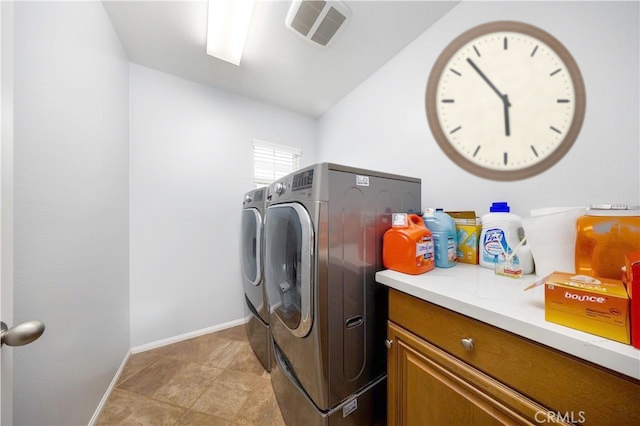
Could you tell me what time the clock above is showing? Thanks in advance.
5:53
